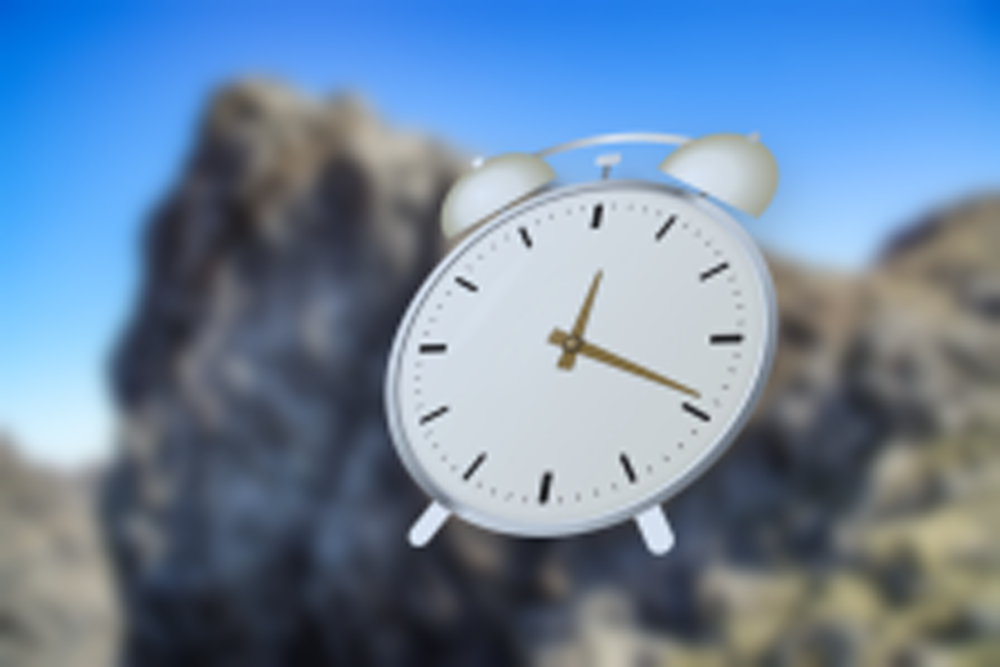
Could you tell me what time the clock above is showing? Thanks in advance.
12:19
